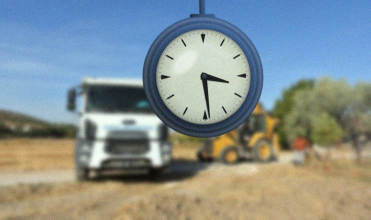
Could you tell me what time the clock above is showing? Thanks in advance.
3:29
